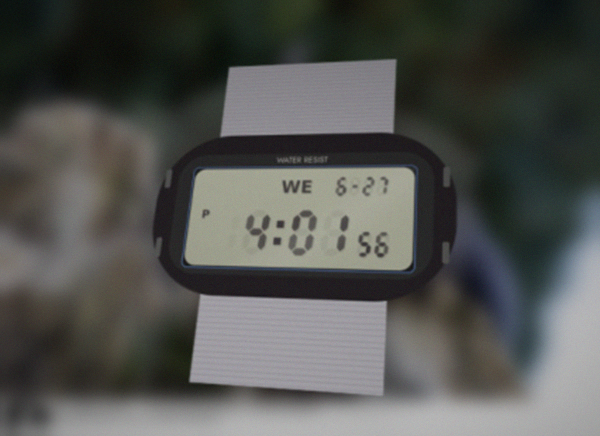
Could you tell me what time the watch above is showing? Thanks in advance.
4:01:56
